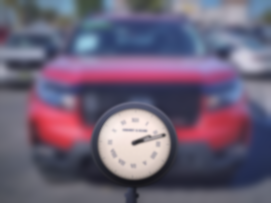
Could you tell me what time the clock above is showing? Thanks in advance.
2:12
